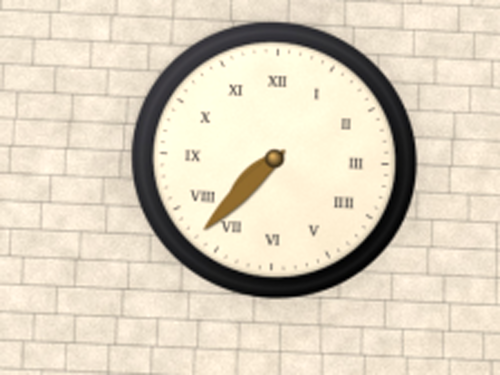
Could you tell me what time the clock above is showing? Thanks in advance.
7:37
